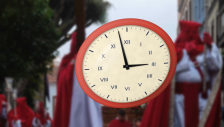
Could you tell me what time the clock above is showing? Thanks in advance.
2:58
